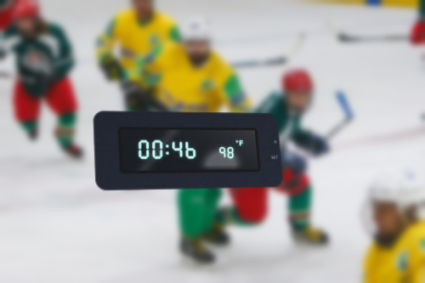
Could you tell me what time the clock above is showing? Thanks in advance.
0:46
